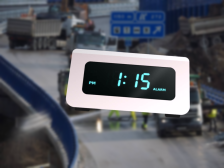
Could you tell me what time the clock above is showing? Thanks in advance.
1:15
